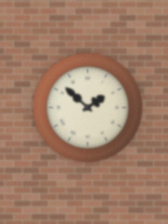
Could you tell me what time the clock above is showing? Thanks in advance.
1:52
